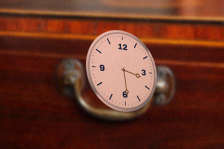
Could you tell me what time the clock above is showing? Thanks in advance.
3:29
